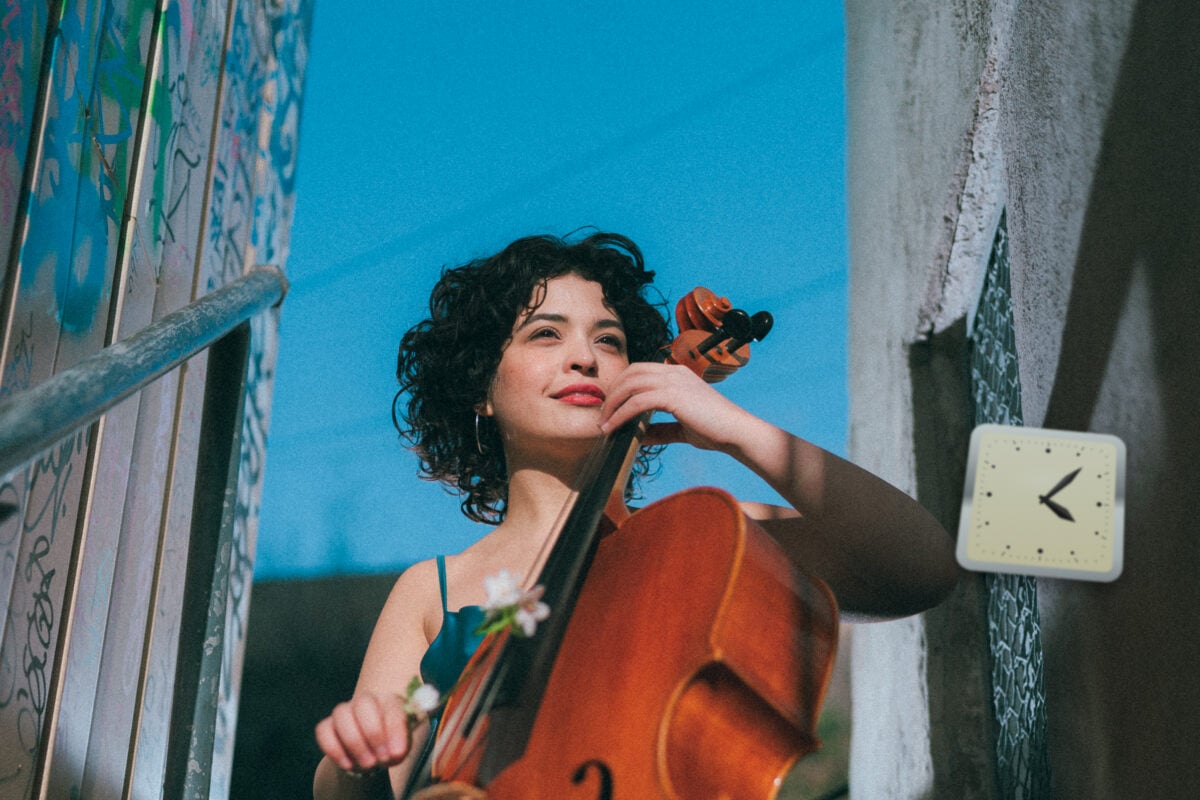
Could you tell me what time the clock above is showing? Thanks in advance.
4:07
